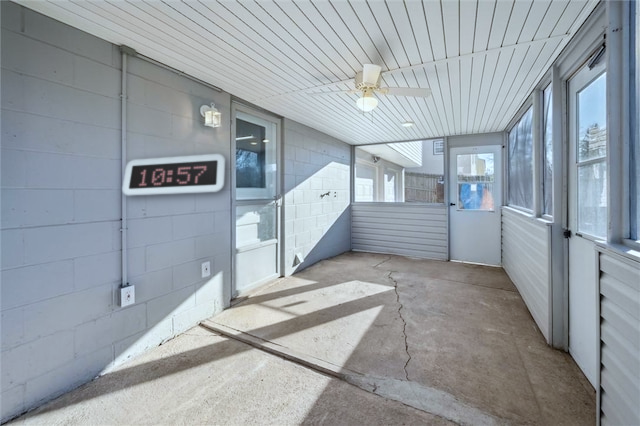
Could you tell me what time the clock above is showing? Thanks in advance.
10:57
